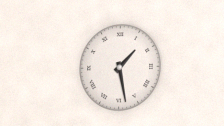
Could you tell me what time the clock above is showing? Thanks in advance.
1:28
